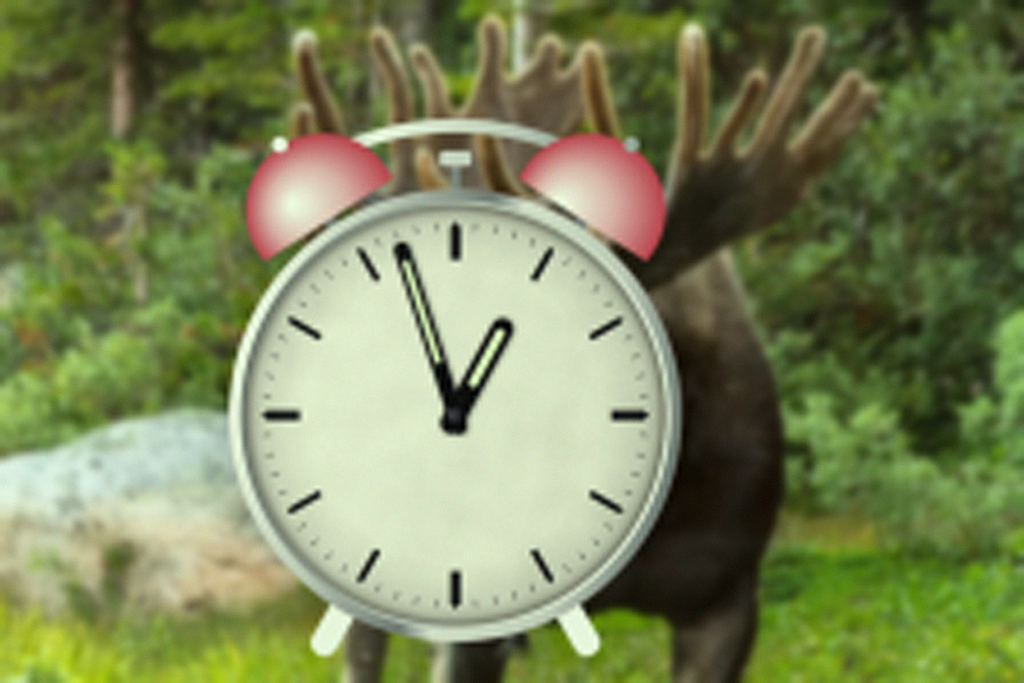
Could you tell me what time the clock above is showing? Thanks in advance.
12:57
